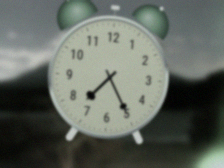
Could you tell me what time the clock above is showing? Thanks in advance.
7:25
